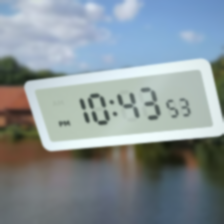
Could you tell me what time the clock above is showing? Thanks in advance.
10:43:53
